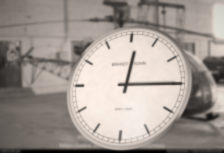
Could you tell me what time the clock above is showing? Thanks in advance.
12:15
